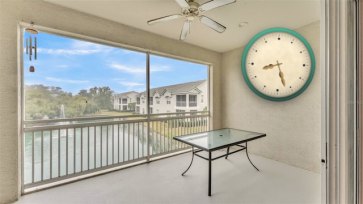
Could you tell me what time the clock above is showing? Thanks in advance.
8:27
